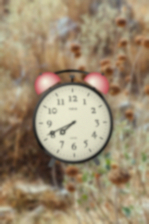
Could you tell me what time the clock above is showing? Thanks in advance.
7:41
